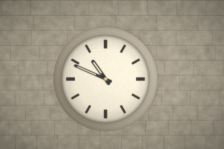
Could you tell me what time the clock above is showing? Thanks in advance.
10:49
